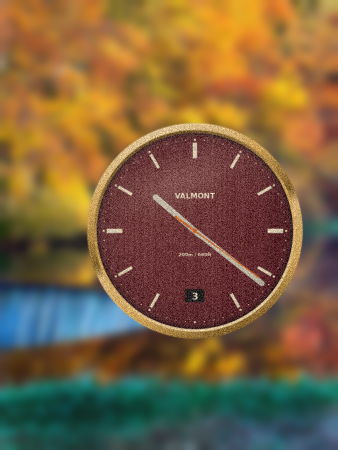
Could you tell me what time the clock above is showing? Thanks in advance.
10:21:21
